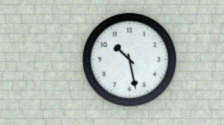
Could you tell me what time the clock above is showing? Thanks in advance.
10:28
